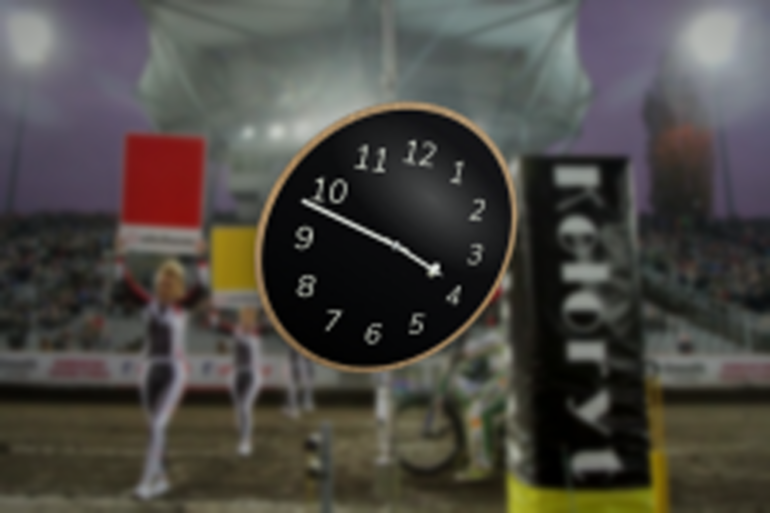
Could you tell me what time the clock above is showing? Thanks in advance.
3:48
